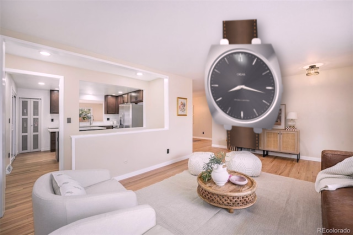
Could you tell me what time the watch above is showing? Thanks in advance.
8:17
